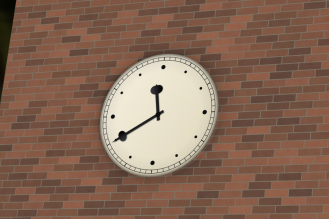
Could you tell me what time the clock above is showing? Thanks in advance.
11:40
